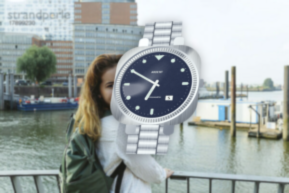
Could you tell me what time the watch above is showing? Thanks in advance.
6:50
